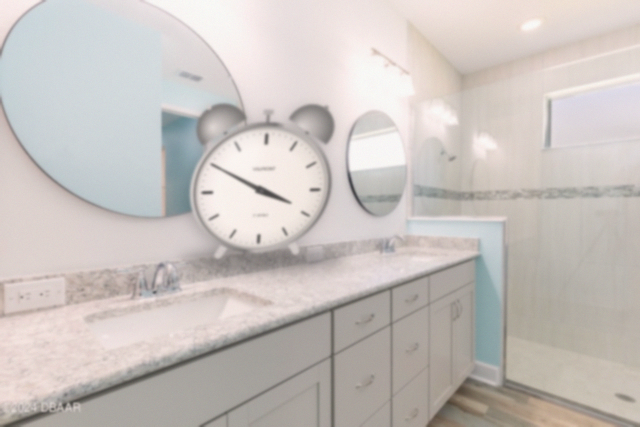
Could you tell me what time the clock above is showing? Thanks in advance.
3:50
